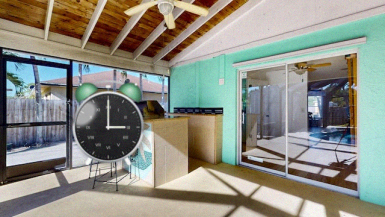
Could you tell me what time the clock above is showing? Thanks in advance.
3:00
